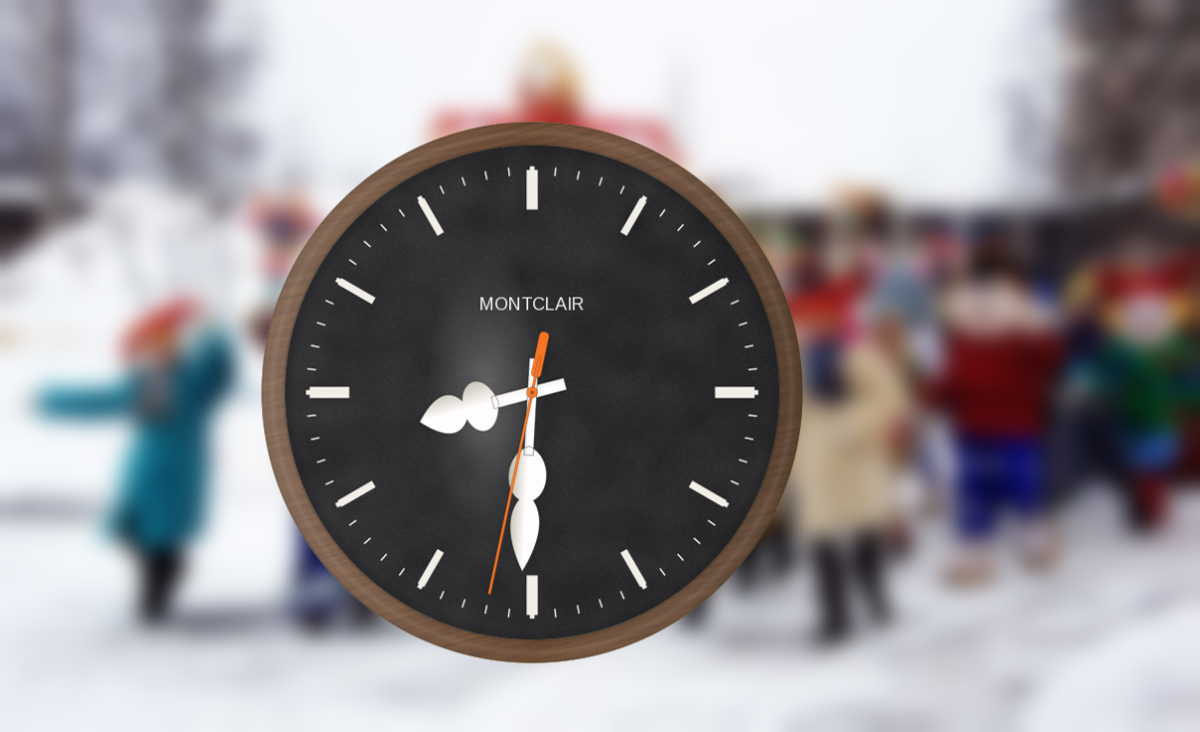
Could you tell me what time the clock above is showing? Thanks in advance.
8:30:32
